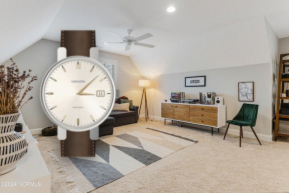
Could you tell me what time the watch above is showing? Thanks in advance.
3:08
